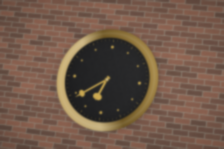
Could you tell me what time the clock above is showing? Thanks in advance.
6:39
